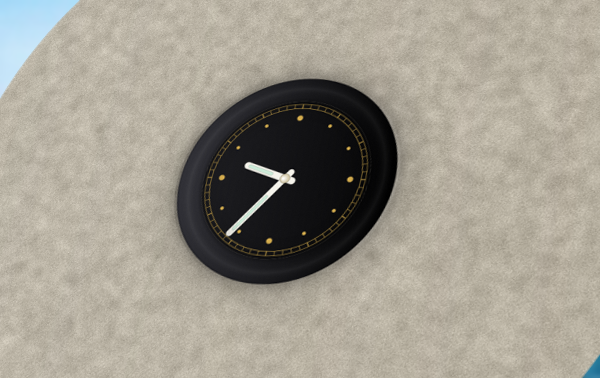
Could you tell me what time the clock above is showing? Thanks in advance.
9:36
